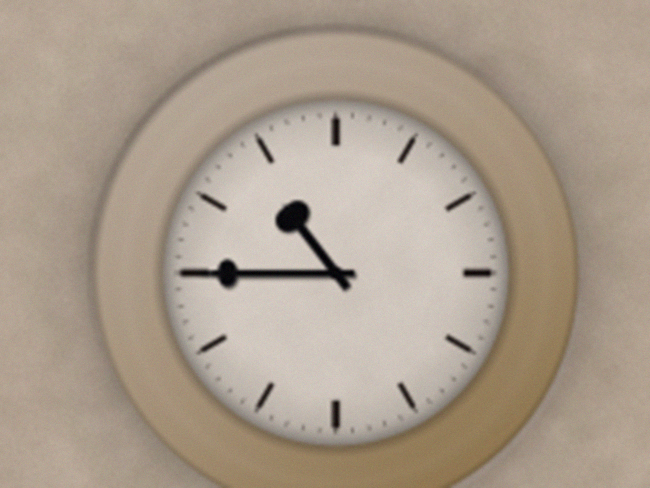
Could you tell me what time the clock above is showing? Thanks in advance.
10:45
